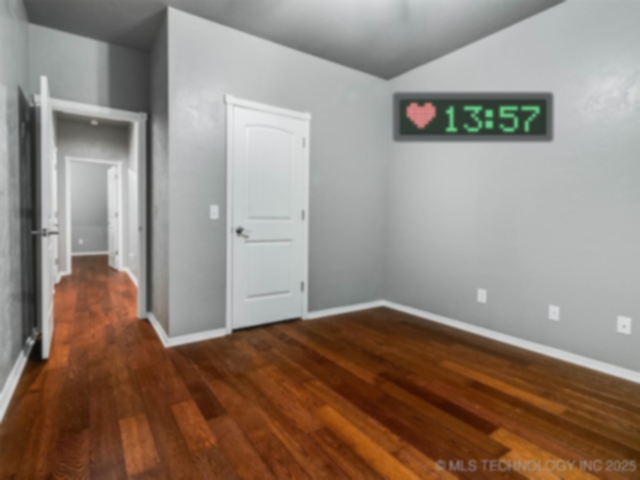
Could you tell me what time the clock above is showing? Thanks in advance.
13:57
